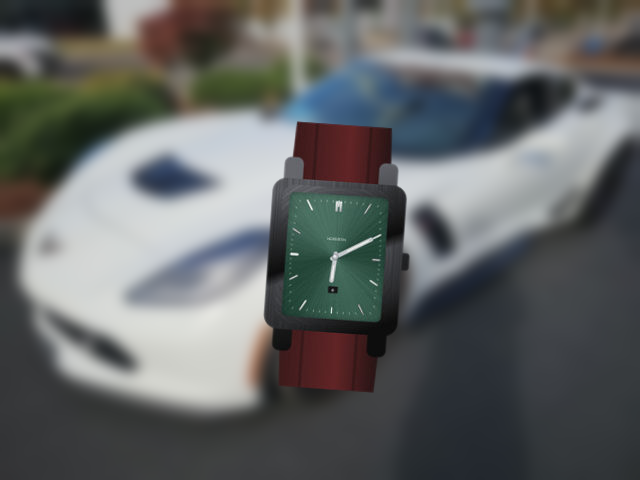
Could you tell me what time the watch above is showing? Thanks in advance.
6:10
